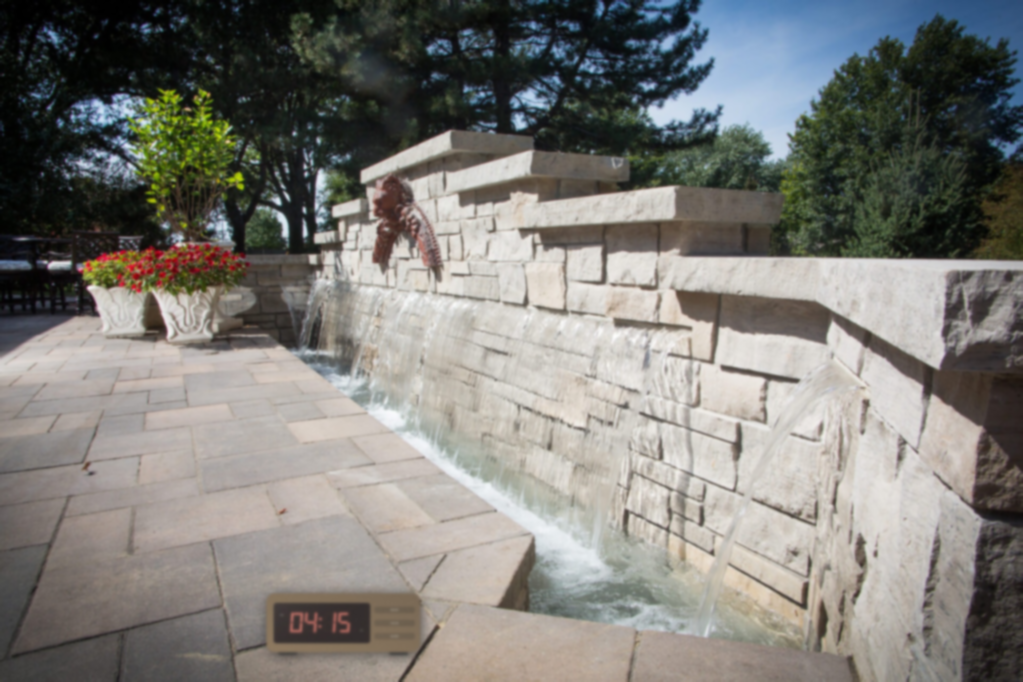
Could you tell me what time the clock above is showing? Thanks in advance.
4:15
